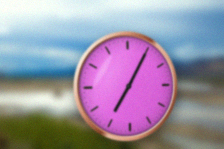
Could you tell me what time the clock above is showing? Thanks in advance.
7:05
